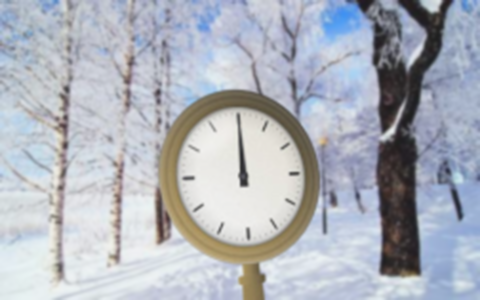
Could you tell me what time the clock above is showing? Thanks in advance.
12:00
